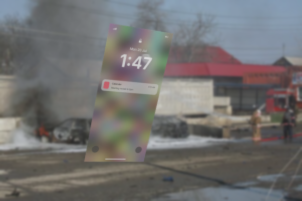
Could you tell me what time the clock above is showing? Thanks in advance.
1:47
